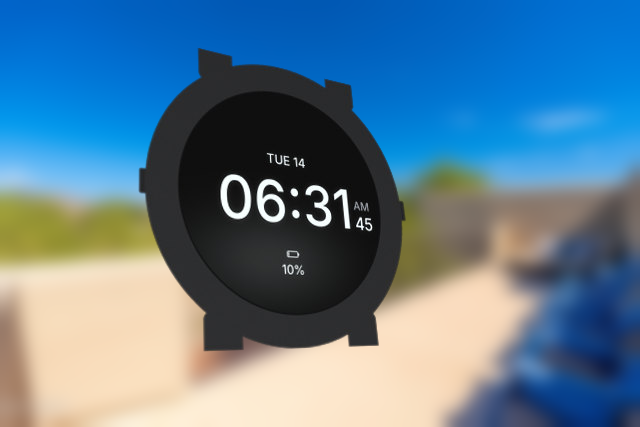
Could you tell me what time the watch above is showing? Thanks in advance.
6:31:45
